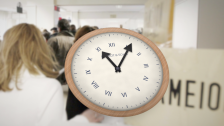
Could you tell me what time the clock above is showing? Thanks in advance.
11:06
